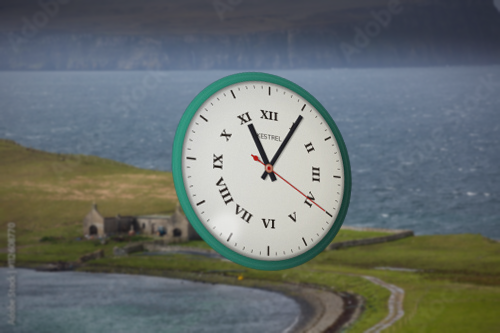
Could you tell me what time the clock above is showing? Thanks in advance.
11:05:20
